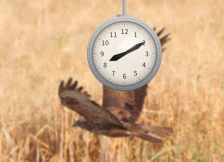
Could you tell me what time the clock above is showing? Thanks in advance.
8:10
